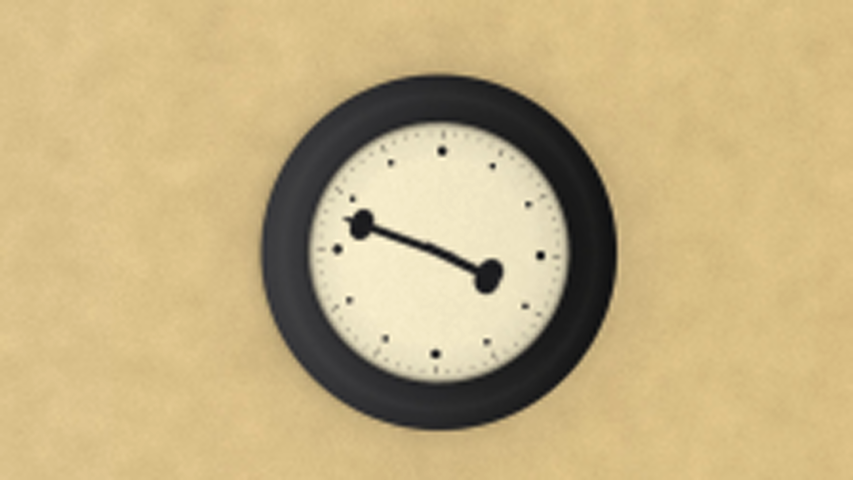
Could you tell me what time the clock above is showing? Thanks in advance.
3:48
